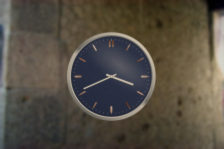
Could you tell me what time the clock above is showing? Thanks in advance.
3:41
